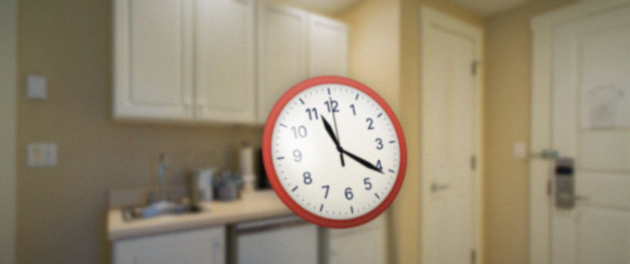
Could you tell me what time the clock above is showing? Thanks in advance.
11:21:00
